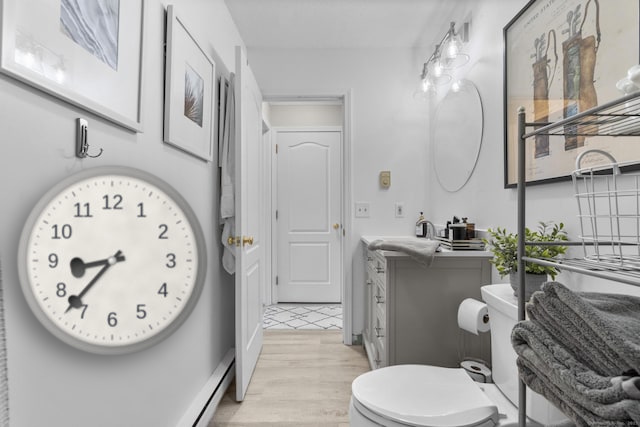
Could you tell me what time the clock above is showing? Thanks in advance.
8:37
